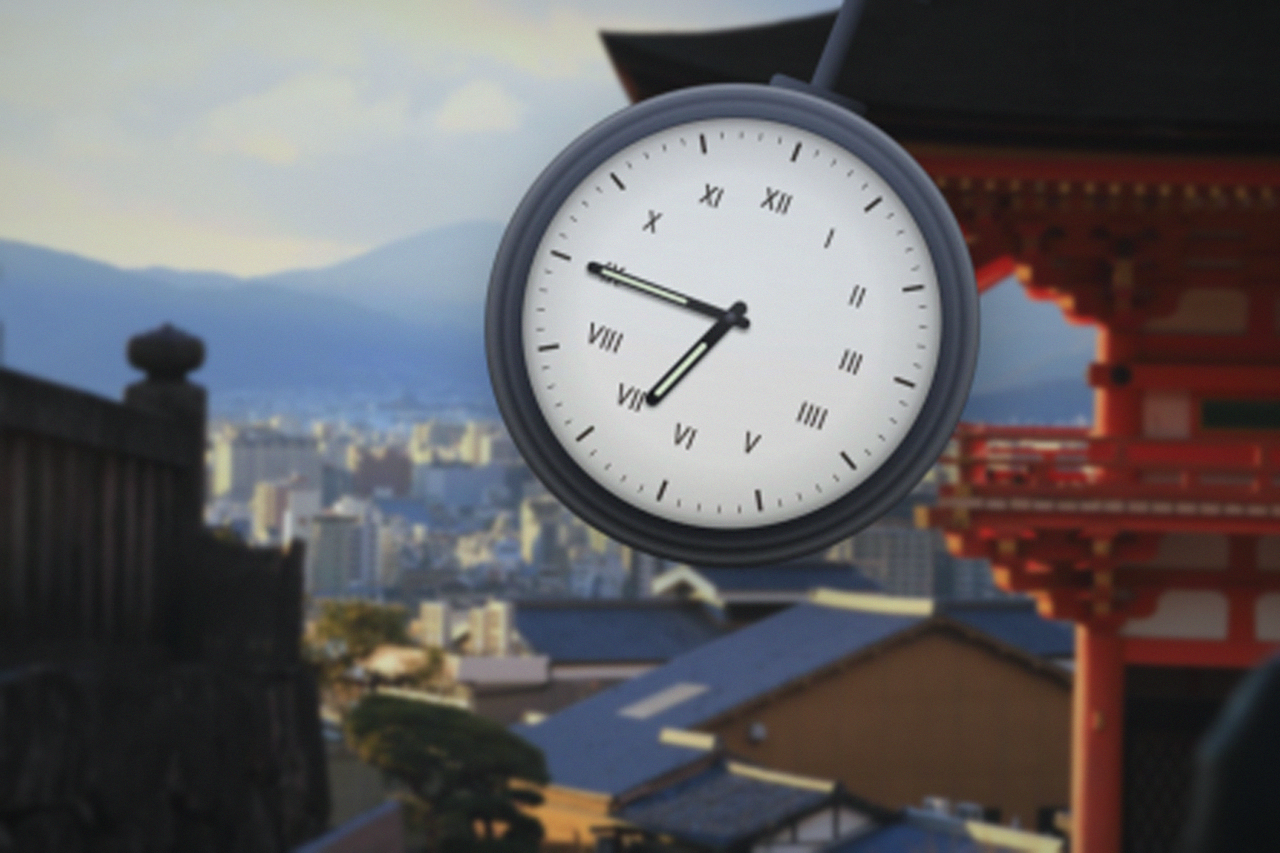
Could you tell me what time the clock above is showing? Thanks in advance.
6:45
